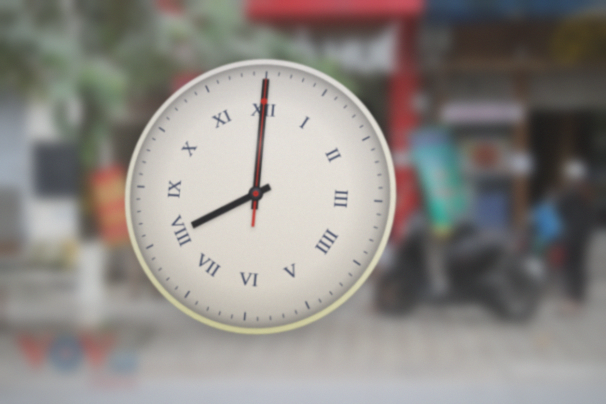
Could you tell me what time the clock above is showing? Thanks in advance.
8:00:00
